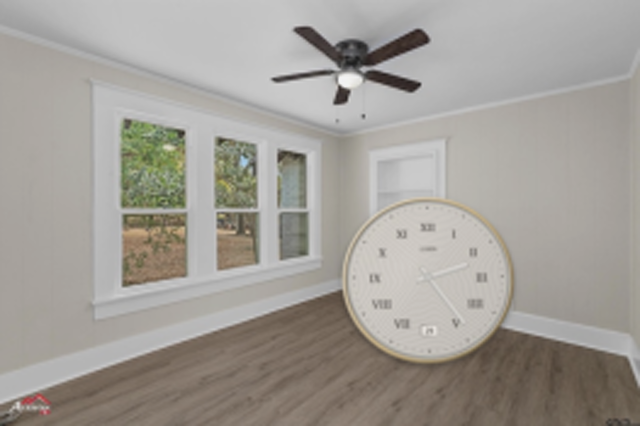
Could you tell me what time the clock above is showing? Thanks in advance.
2:24
